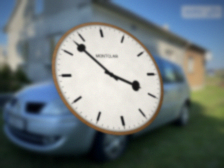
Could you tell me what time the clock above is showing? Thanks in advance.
3:53
